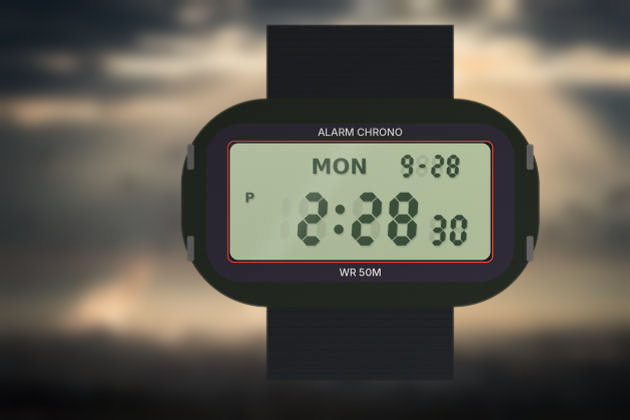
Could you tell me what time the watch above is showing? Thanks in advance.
2:28:30
